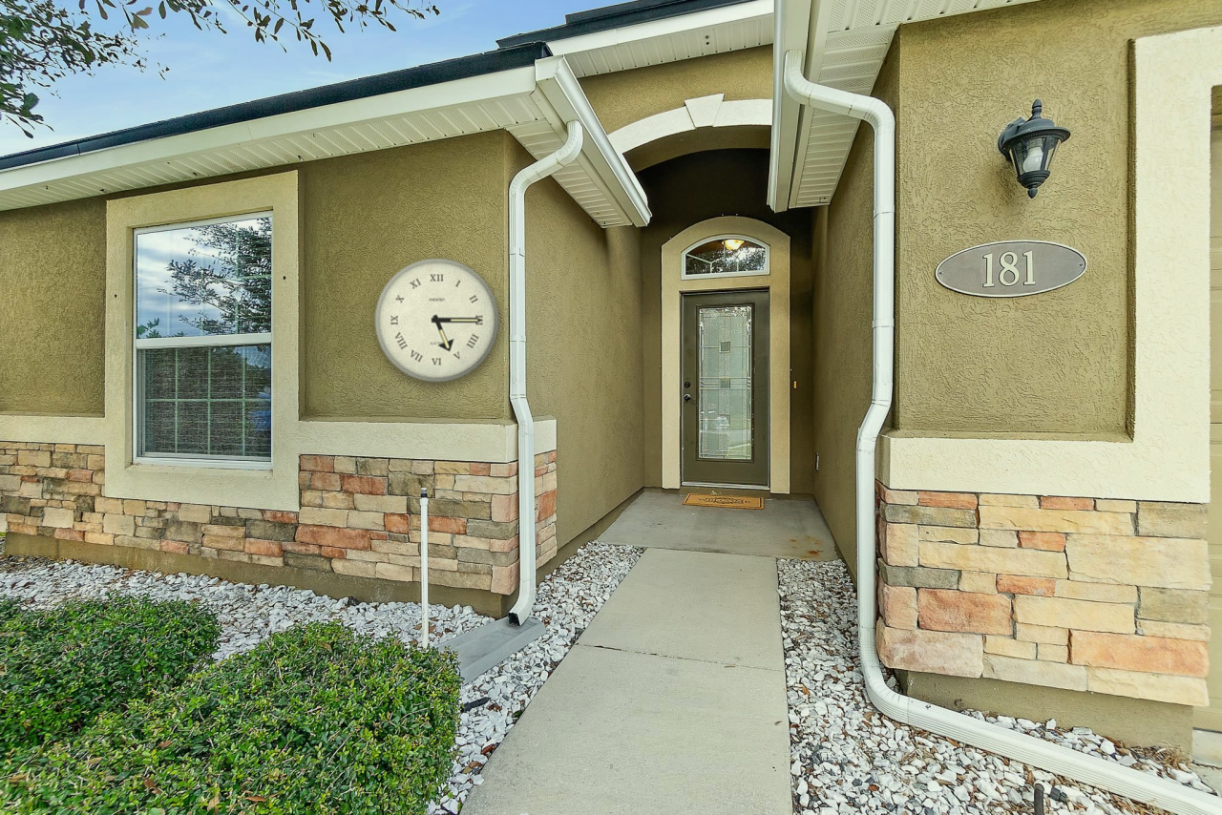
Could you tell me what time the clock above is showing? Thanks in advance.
5:15
